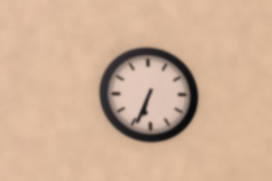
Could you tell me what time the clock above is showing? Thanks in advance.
6:34
